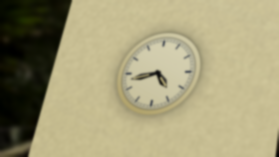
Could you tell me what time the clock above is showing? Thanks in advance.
4:43
